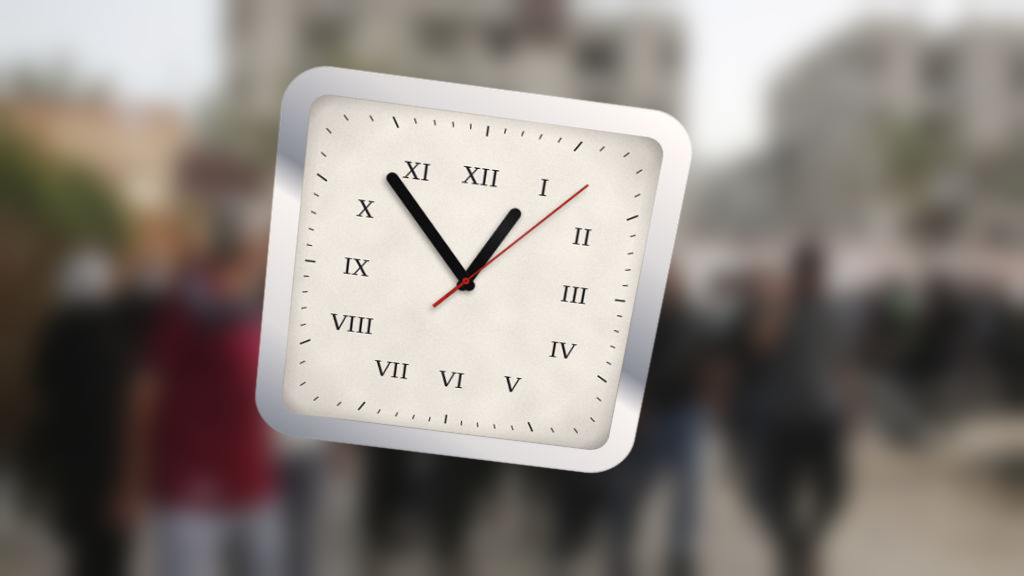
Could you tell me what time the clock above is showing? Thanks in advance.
12:53:07
